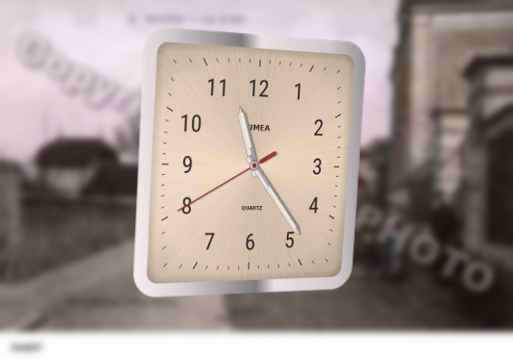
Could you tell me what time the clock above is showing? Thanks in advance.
11:23:40
